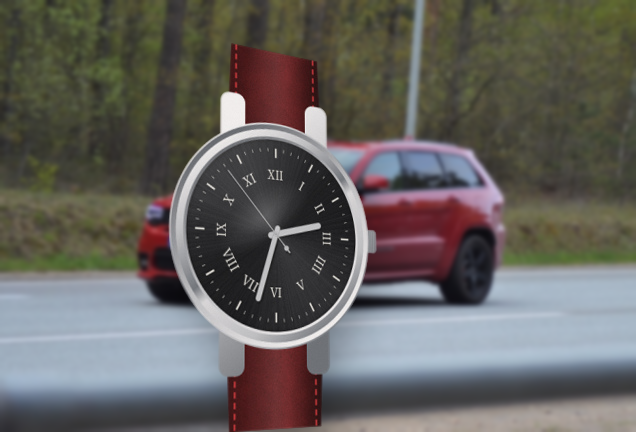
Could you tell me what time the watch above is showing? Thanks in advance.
2:32:53
